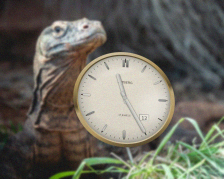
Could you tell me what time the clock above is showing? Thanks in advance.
11:25
